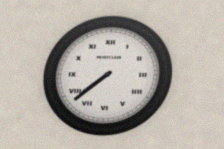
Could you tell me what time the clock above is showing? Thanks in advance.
7:38
